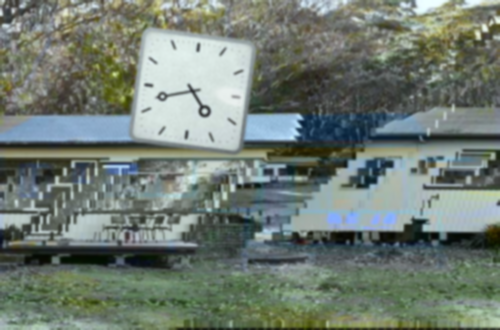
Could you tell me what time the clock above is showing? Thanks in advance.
4:42
